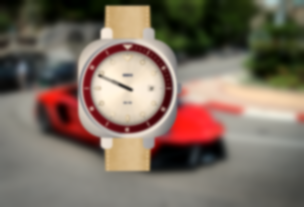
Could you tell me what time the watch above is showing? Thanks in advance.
9:49
